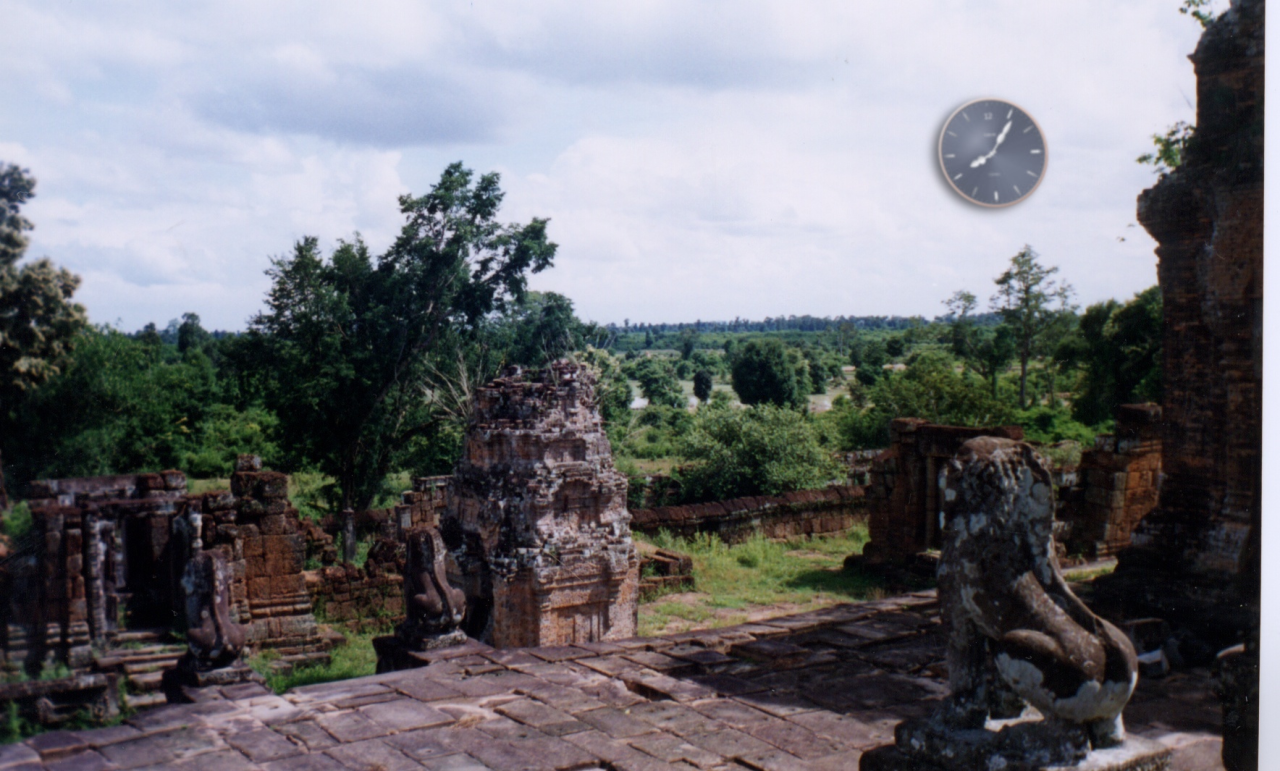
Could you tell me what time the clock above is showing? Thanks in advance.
8:06
